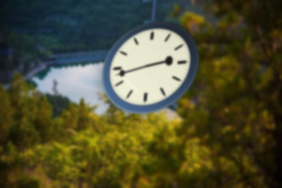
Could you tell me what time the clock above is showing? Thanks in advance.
2:43
